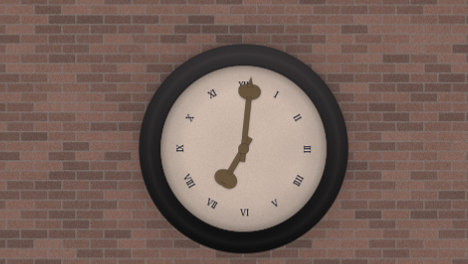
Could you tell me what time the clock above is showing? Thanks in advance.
7:01
